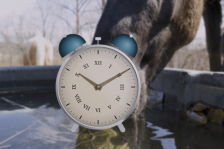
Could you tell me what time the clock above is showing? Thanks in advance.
10:10
